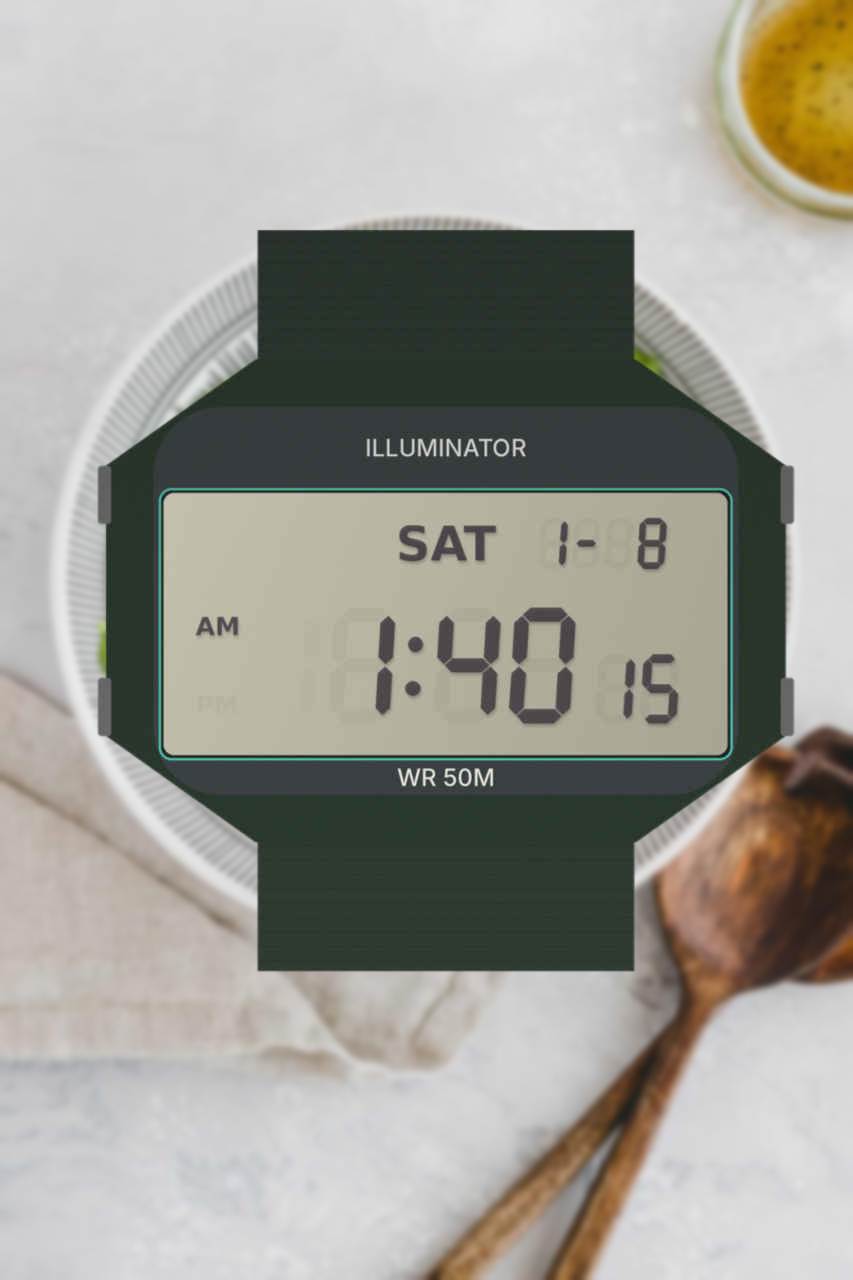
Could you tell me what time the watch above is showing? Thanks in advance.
1:40:15
